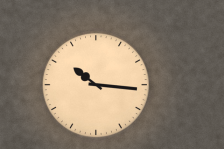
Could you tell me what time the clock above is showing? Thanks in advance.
10:16
